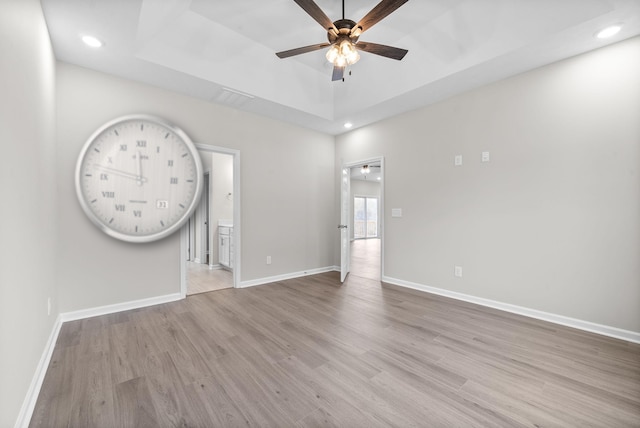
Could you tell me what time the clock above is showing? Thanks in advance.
11:47
